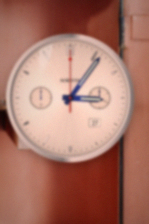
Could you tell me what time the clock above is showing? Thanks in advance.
3:06
